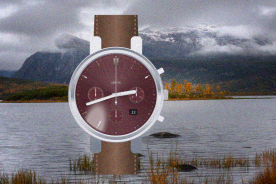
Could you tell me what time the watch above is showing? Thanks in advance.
2:42
